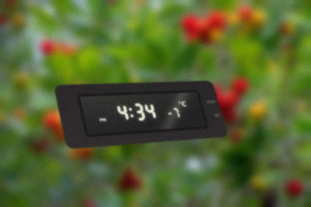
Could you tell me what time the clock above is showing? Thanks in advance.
4:34
